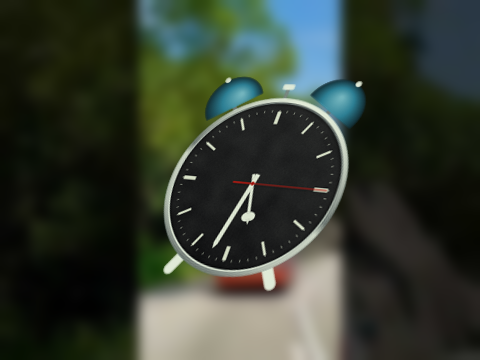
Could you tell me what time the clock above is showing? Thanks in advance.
5:32:15
